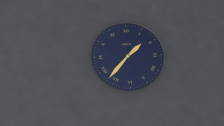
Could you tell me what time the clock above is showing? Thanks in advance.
1:37
